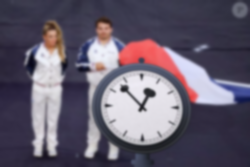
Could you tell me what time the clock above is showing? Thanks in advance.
12:53
